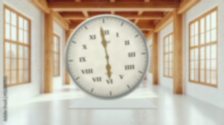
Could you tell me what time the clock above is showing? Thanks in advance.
5:59
